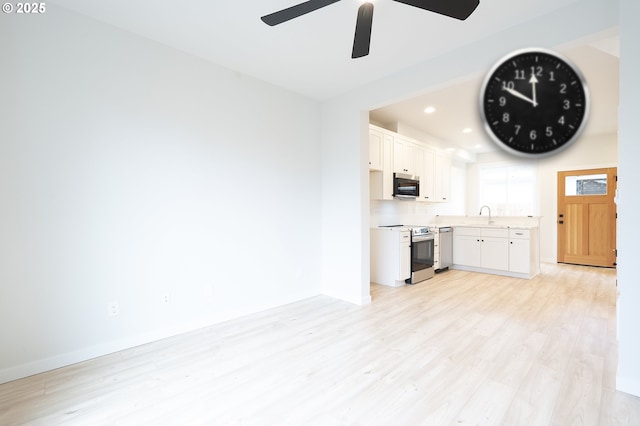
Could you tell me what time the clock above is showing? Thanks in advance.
11:49
